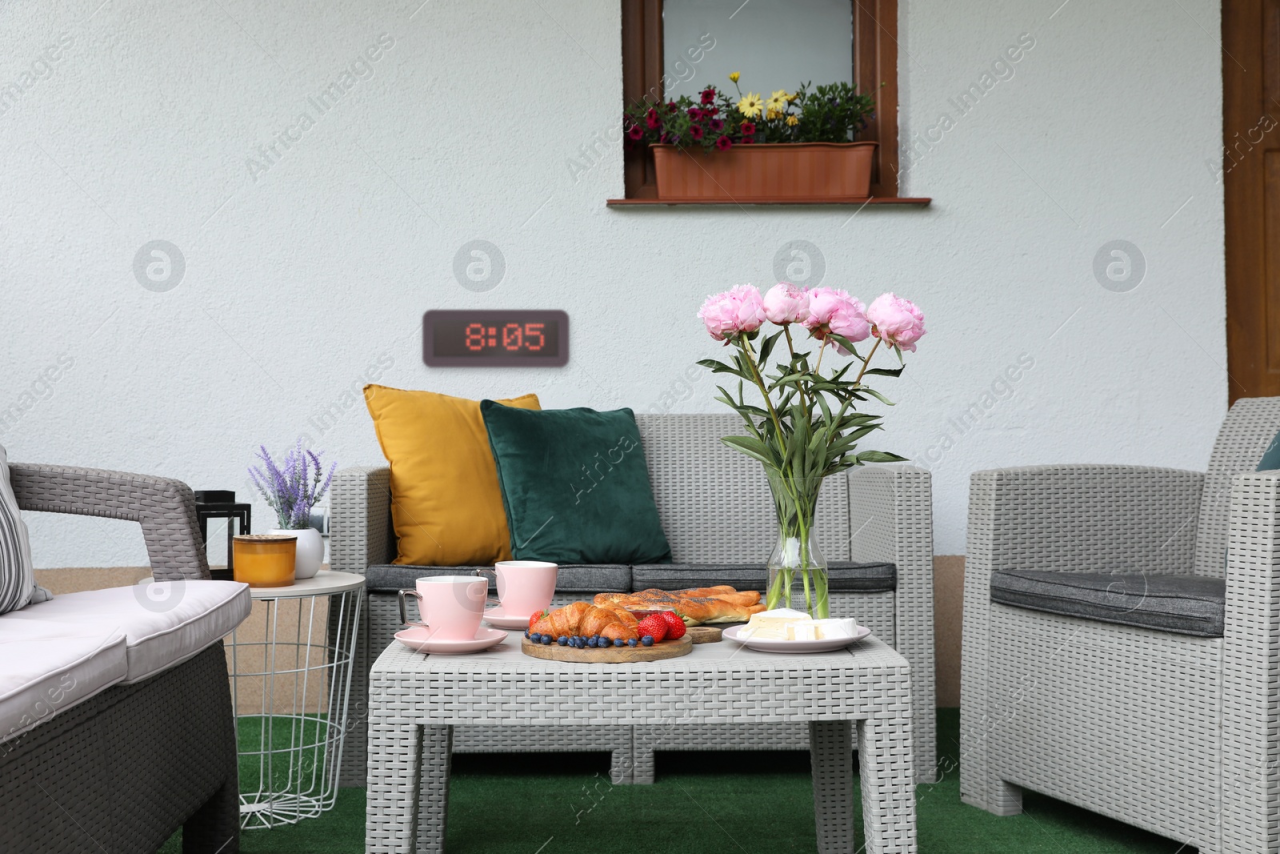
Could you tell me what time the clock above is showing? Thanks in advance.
8:05
